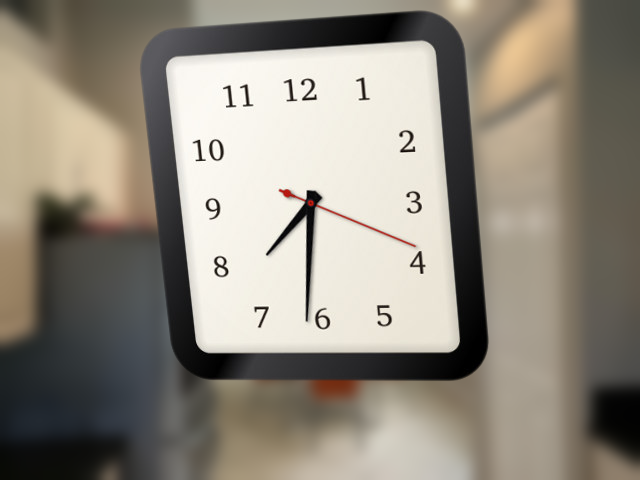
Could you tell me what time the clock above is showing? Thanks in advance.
7:31:19
